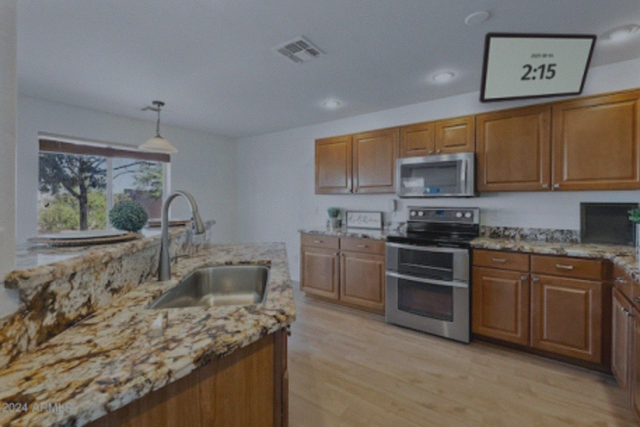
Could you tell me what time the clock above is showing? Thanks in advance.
2:15
